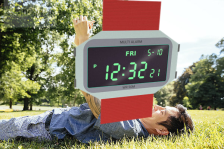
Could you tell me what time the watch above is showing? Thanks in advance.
12:32:21
